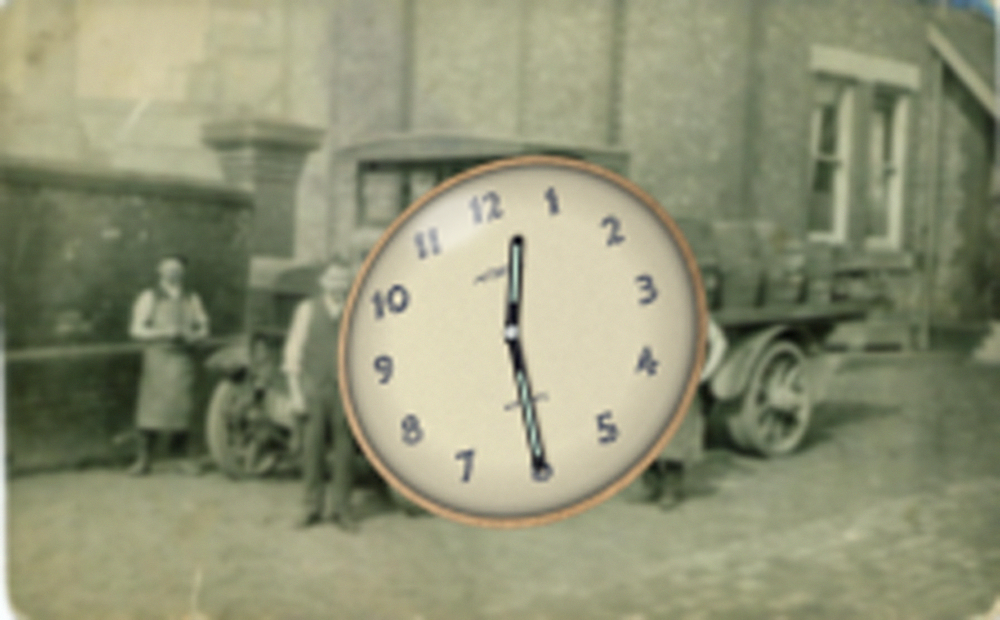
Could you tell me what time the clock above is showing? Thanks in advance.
12:30
